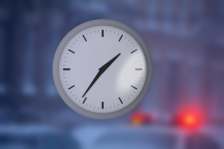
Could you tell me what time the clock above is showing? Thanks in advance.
1:36
